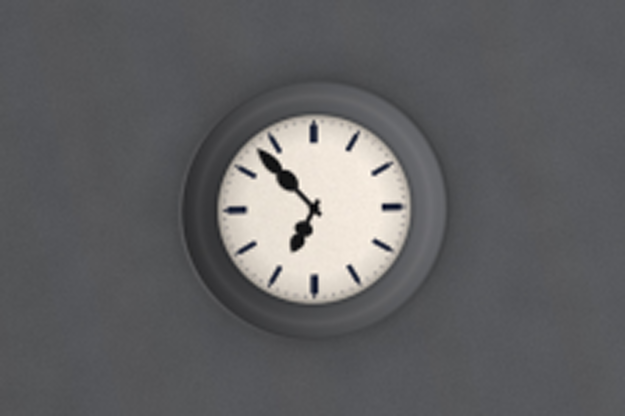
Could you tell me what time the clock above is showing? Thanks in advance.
6:53
